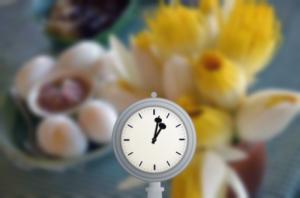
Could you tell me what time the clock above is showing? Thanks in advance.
1:02
